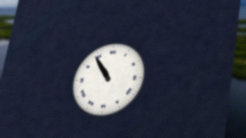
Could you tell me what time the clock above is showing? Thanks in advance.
10:54
